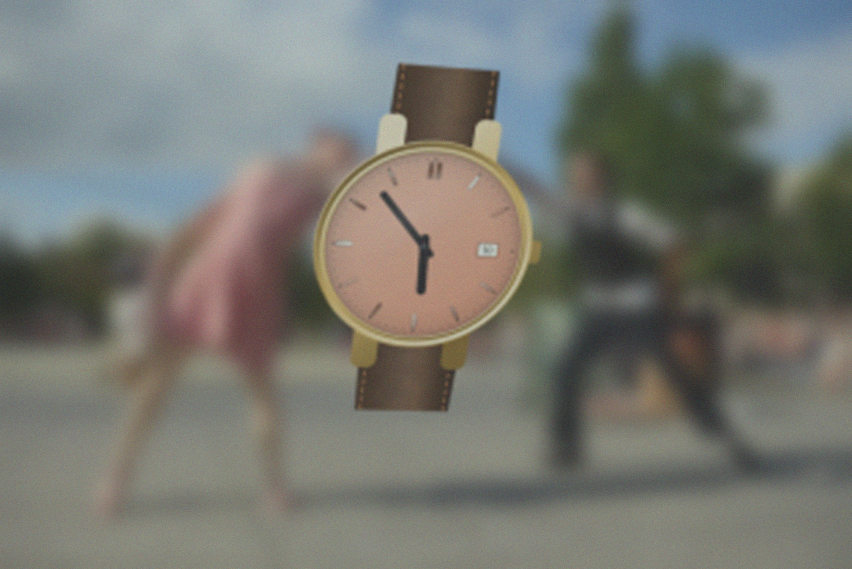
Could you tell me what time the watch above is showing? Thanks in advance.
5:53
